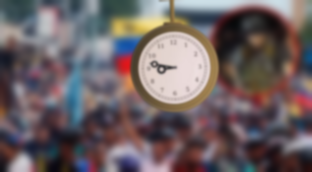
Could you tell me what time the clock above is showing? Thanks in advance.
8:47
